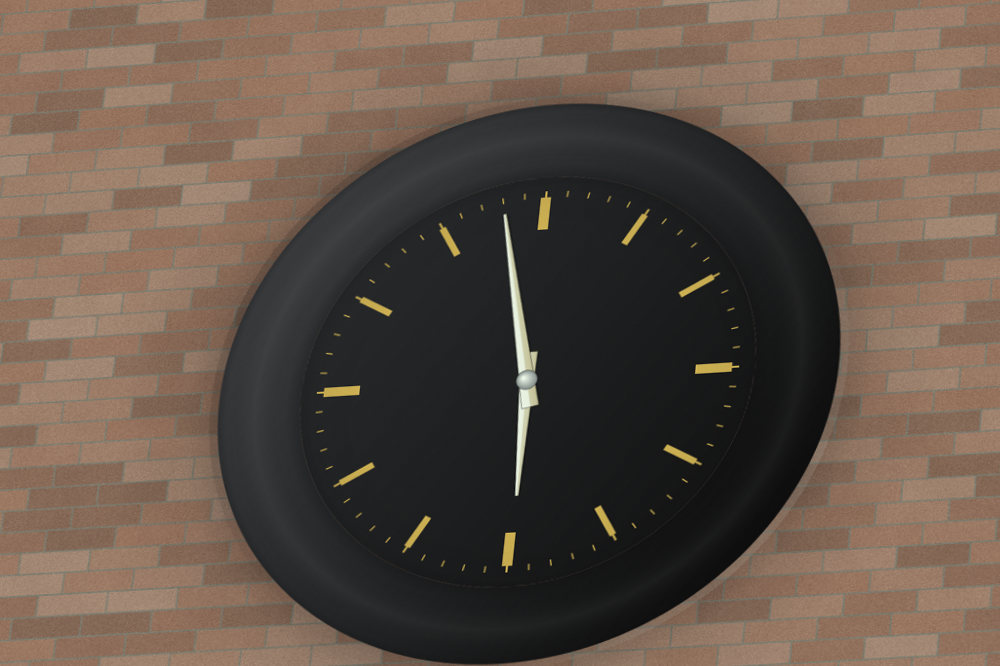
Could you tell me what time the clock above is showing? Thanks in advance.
5:58
